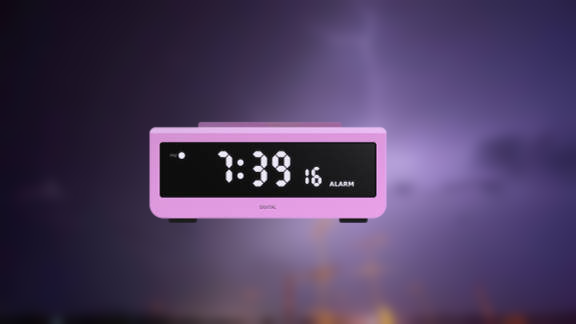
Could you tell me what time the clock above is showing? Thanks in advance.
7:39:16
